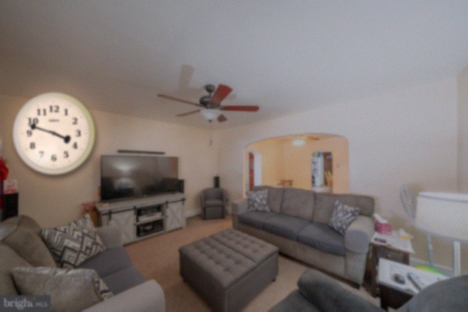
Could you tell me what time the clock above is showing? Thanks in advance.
3:48
